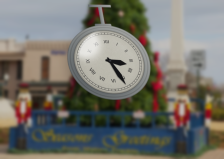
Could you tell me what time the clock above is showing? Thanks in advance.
3:26
